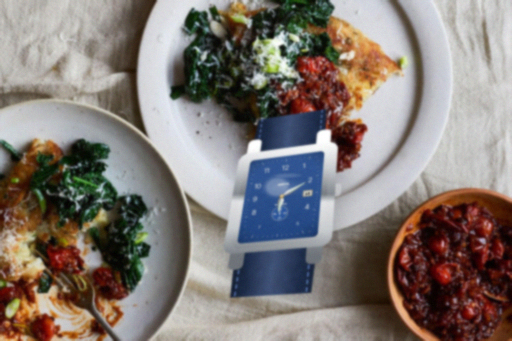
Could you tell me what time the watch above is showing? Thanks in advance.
6:10
